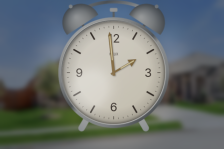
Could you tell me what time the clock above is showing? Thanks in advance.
1:59
